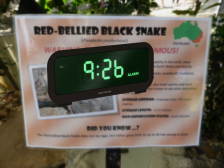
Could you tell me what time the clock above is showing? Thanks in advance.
9:26
